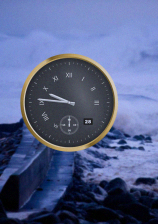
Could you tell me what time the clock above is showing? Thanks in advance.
9:46
